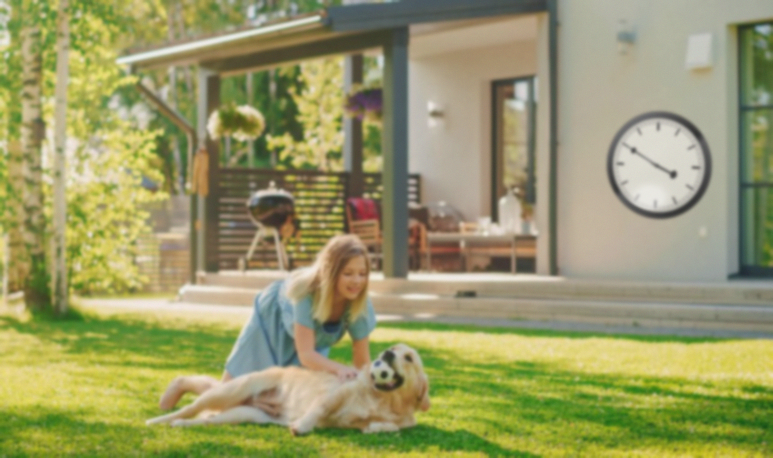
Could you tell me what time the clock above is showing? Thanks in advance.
3:50
